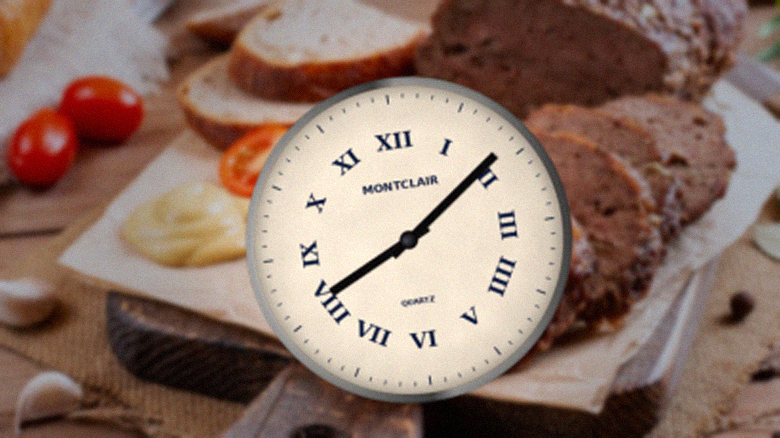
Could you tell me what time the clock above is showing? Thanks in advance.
8:09
